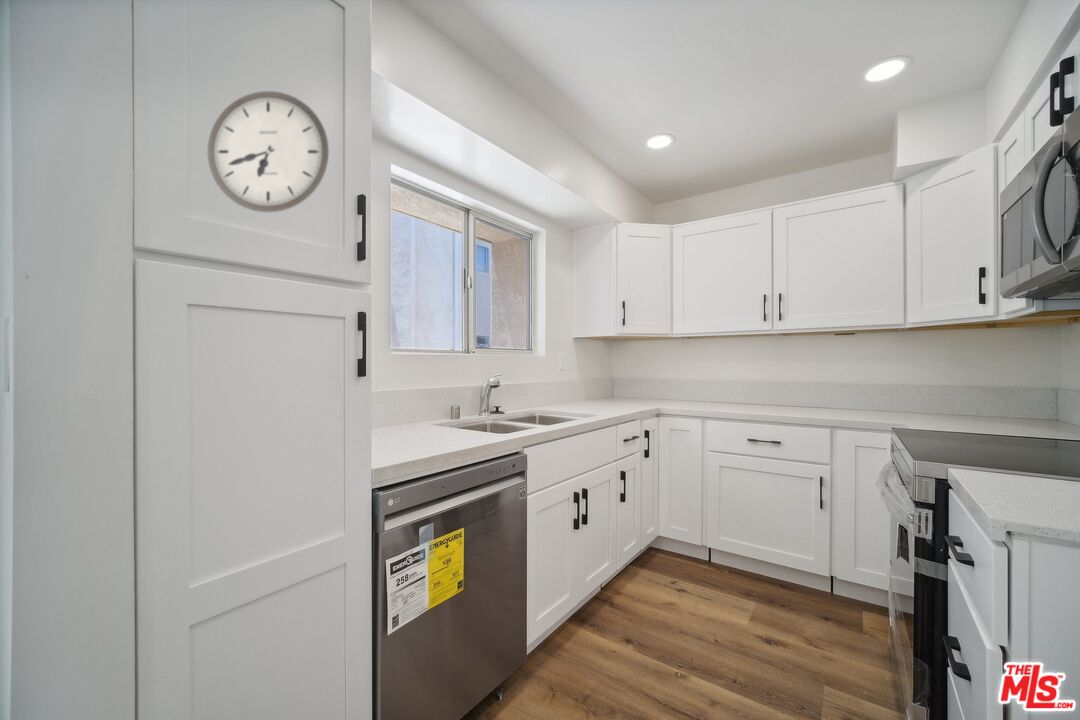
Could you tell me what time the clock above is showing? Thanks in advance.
6:42
